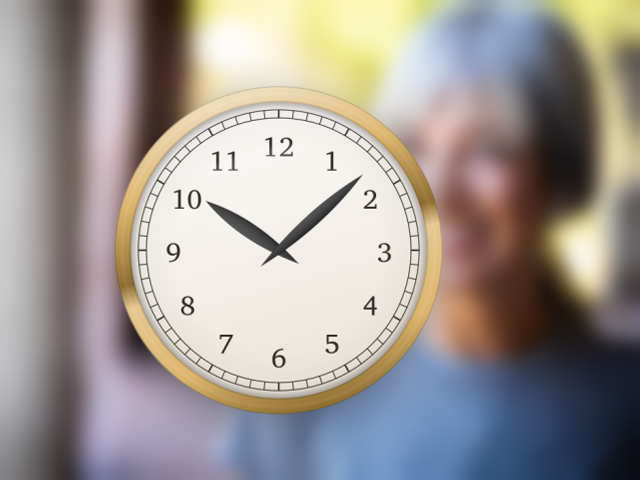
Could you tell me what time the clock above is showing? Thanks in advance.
10:08
